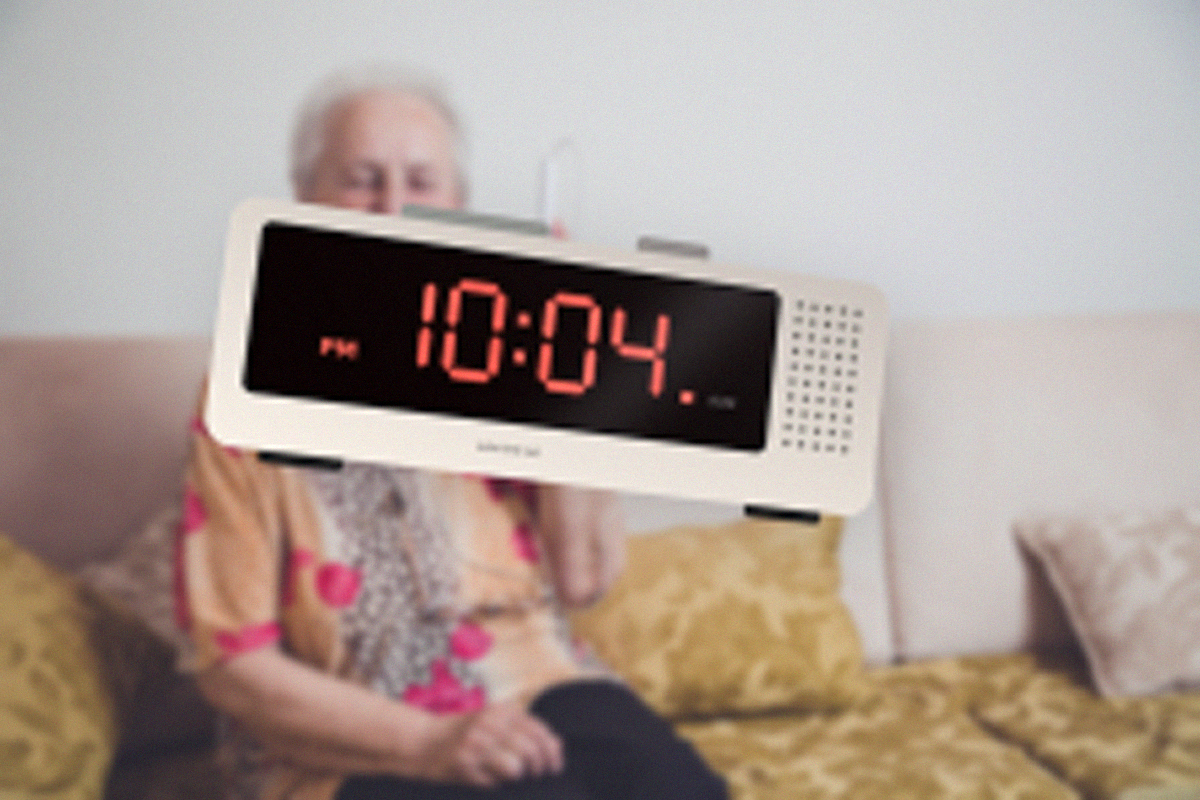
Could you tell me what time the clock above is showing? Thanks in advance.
10:04
